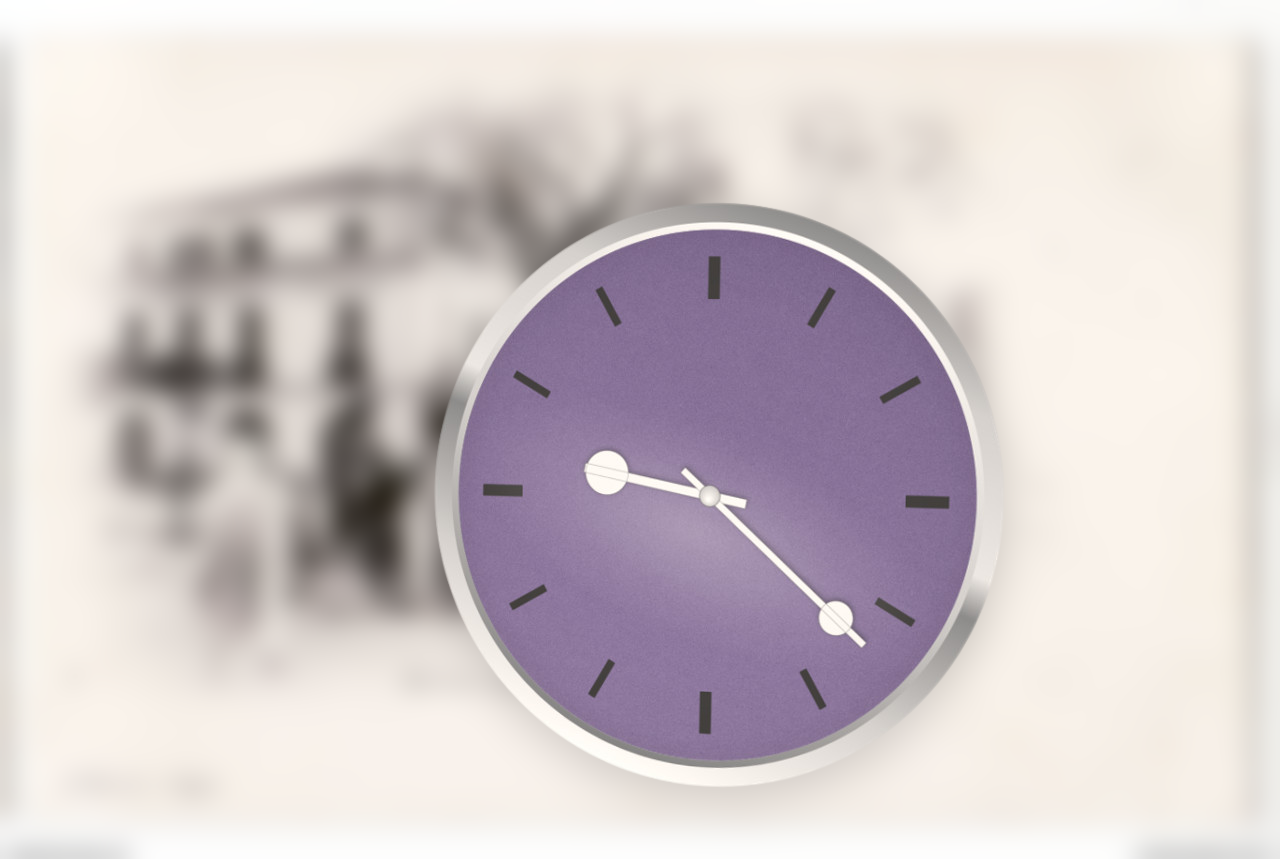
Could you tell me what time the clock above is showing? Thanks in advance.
9:22
